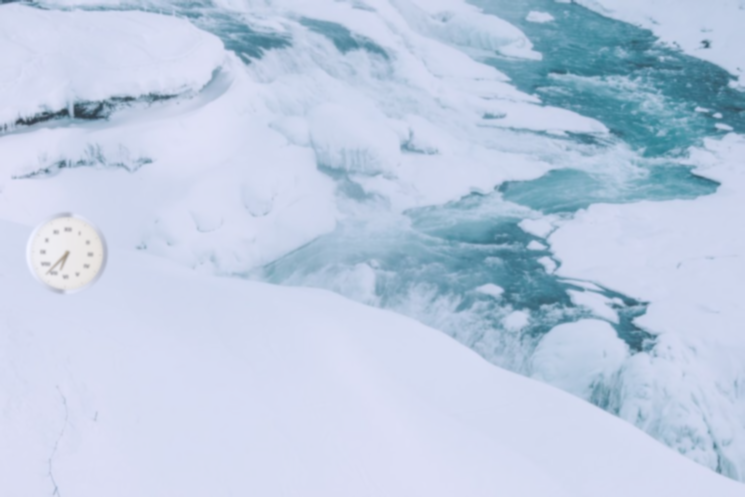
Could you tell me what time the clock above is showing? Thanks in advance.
6:37
